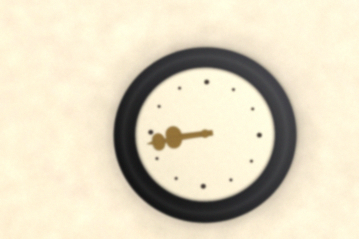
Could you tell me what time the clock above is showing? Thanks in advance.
8:43
